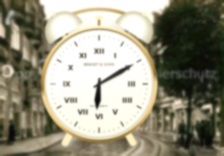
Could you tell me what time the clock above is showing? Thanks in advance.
6:10
